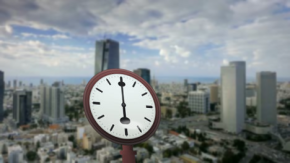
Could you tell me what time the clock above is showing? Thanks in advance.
6:00
